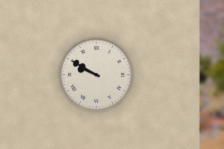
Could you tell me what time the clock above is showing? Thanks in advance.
9:50
